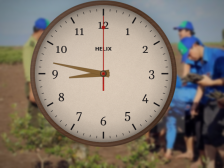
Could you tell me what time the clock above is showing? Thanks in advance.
8:47:00
